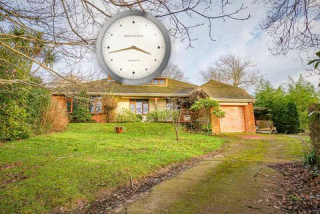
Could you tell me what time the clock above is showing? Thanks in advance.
3:43
